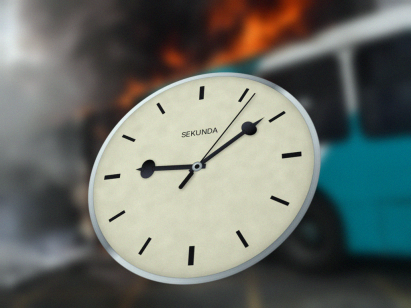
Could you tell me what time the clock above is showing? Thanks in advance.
9:09:06
